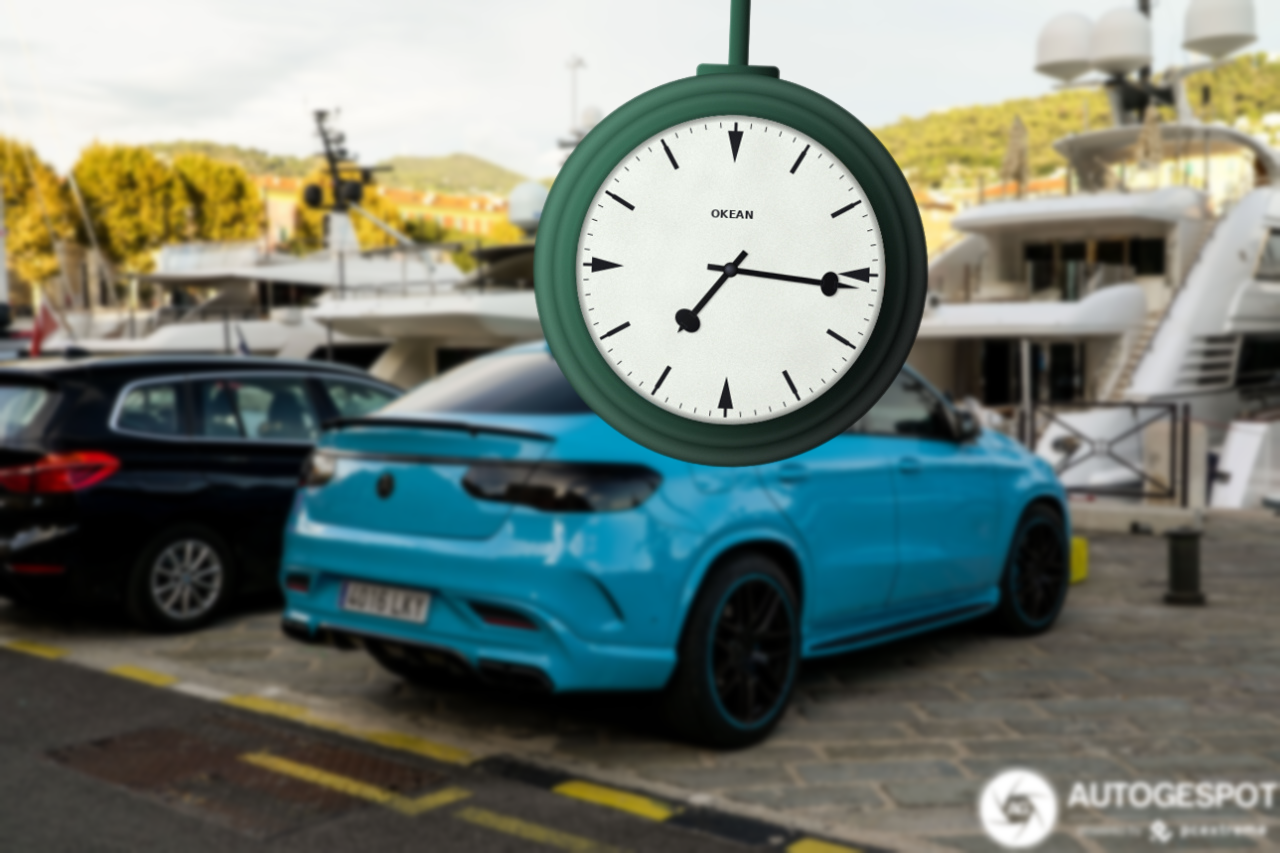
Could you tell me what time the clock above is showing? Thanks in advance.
7:16
